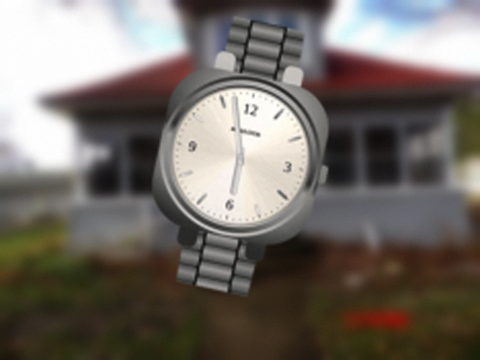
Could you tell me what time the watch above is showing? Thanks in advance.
5:57
